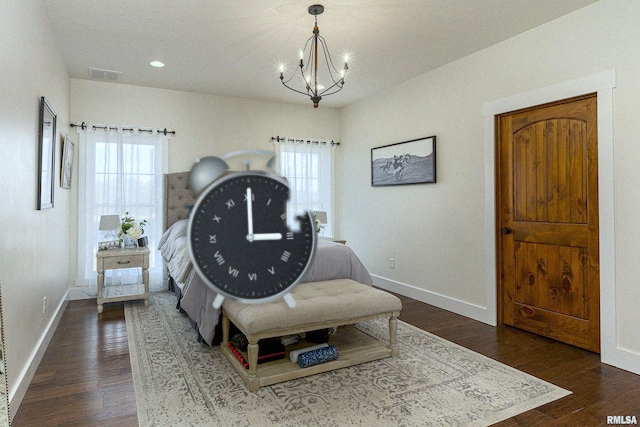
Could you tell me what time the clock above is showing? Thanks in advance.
3:00
